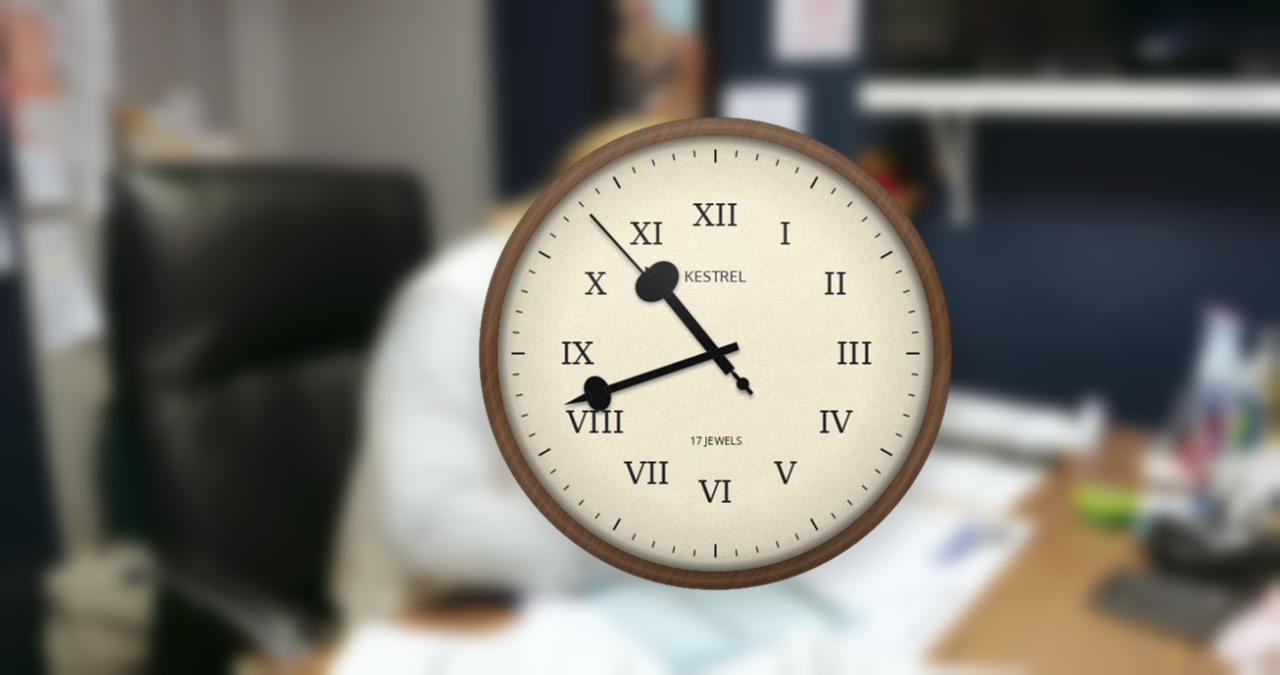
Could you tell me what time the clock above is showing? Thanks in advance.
10:41:53
